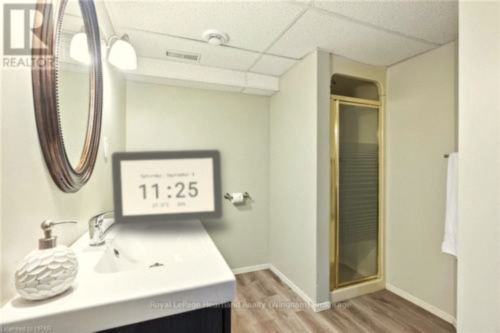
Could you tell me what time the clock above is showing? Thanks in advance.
11:25
